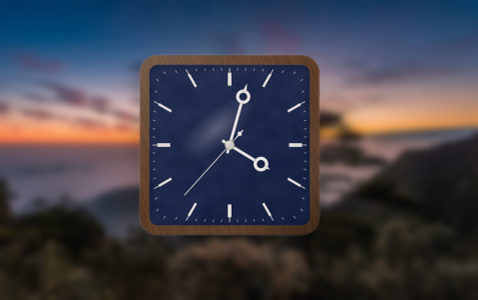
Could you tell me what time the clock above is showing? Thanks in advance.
4:02:37
